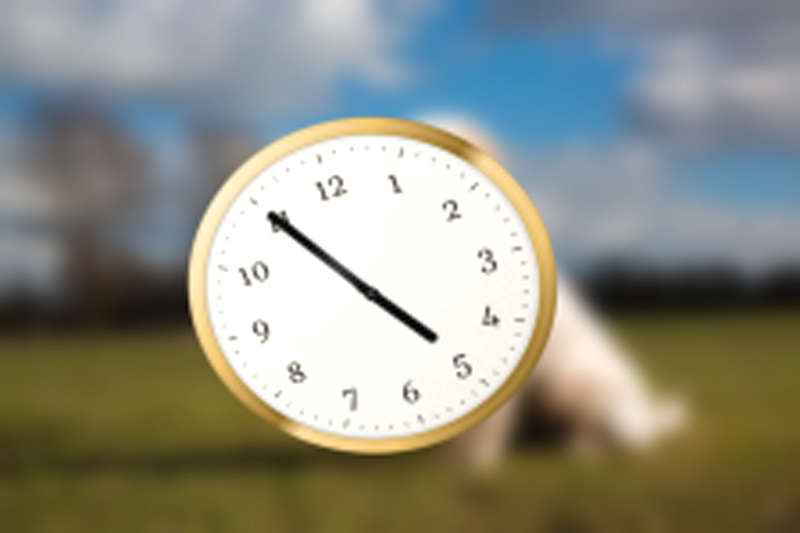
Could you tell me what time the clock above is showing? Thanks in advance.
4:55
